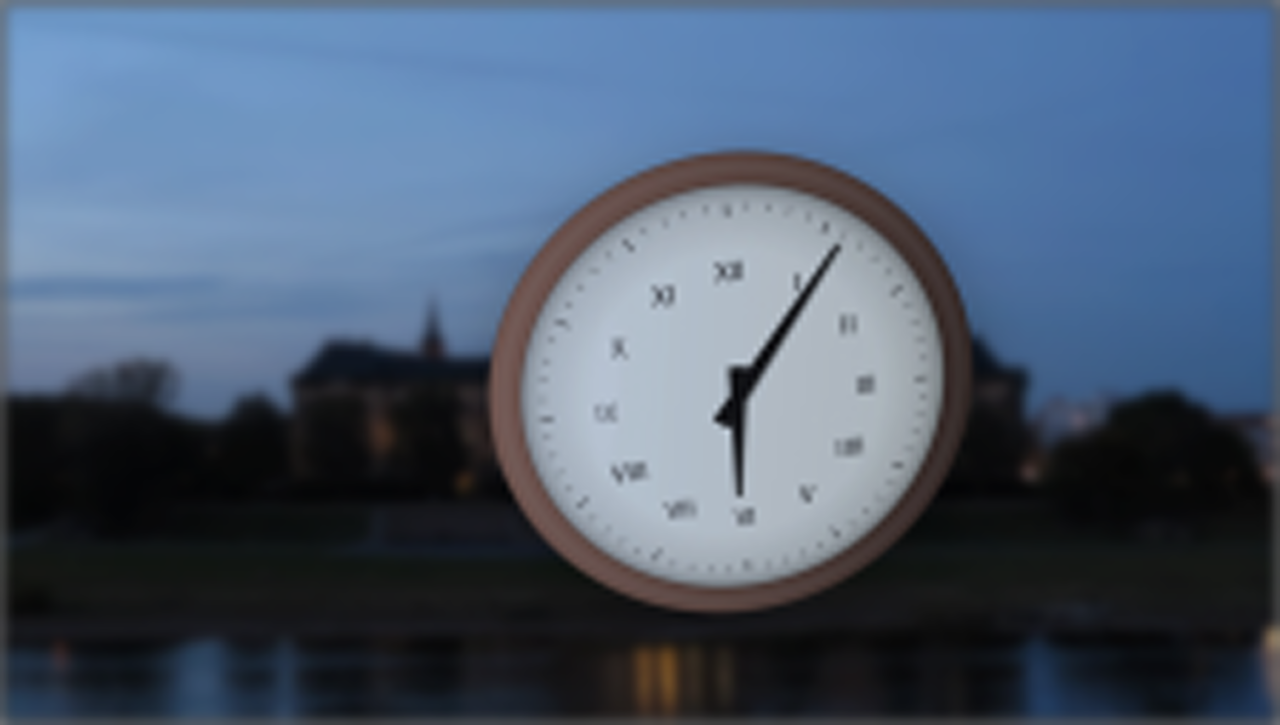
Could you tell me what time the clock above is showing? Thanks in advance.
6:06
